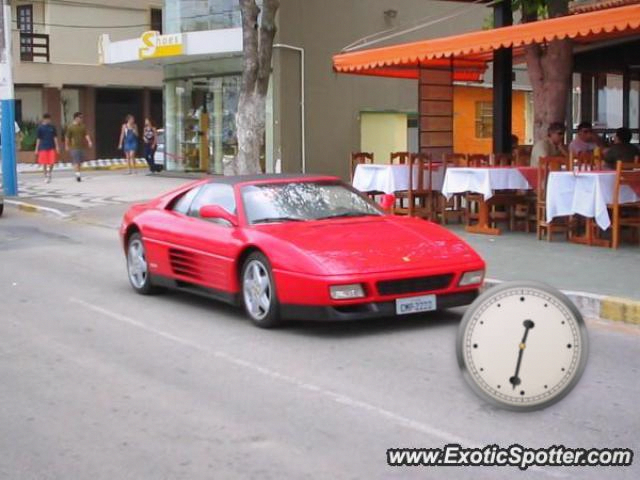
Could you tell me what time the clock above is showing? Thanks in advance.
12:32
